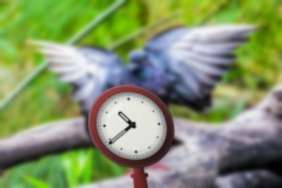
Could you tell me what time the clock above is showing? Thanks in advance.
10:39
